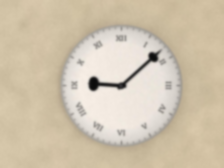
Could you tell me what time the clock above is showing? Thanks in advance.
9:08
